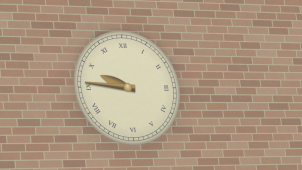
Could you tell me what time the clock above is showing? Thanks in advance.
9:46
